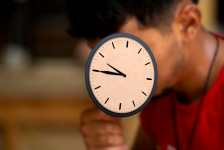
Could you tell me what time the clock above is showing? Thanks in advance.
9:45
